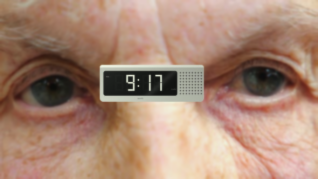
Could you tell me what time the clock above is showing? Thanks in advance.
9:17
